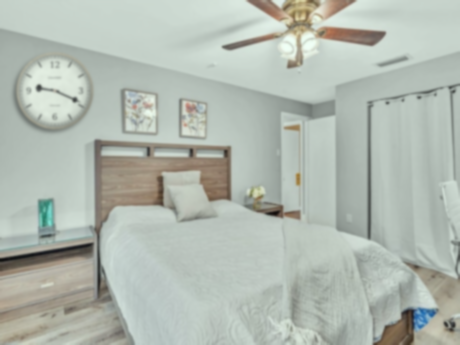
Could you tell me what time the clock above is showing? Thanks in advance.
9:19
